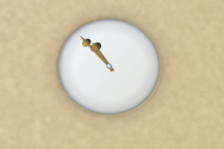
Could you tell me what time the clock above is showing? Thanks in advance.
10:53
